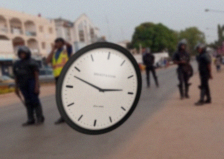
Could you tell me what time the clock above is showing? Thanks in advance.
2:48
